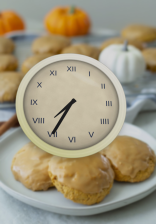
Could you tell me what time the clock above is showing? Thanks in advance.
7:35
